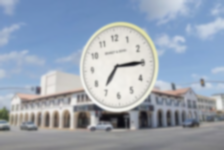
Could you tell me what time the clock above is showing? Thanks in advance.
7:15
